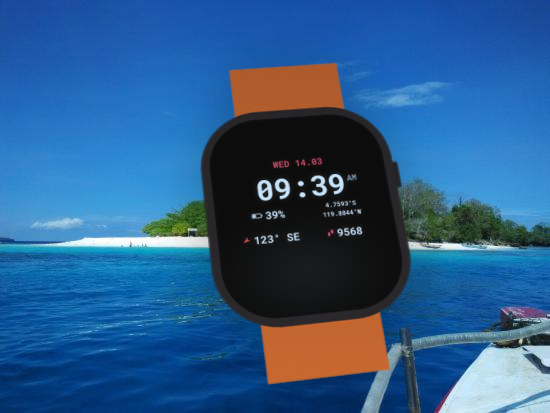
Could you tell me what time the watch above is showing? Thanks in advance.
9:39
